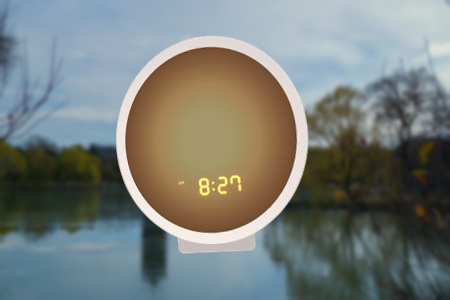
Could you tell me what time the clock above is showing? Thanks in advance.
8:27
